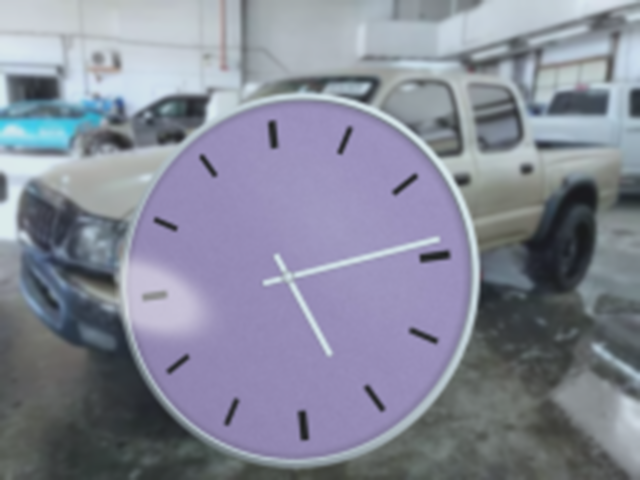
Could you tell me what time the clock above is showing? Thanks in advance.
5:14
